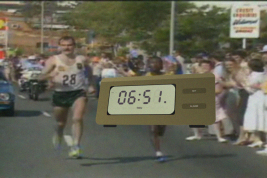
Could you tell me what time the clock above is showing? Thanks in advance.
6:51
